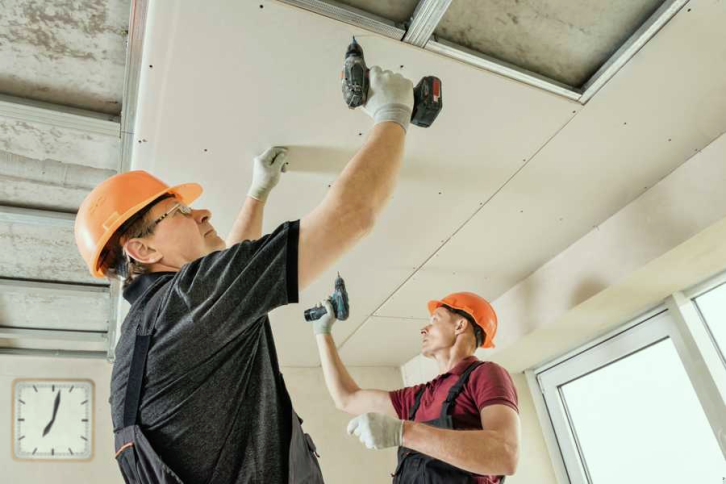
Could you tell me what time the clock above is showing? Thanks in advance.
7:02
